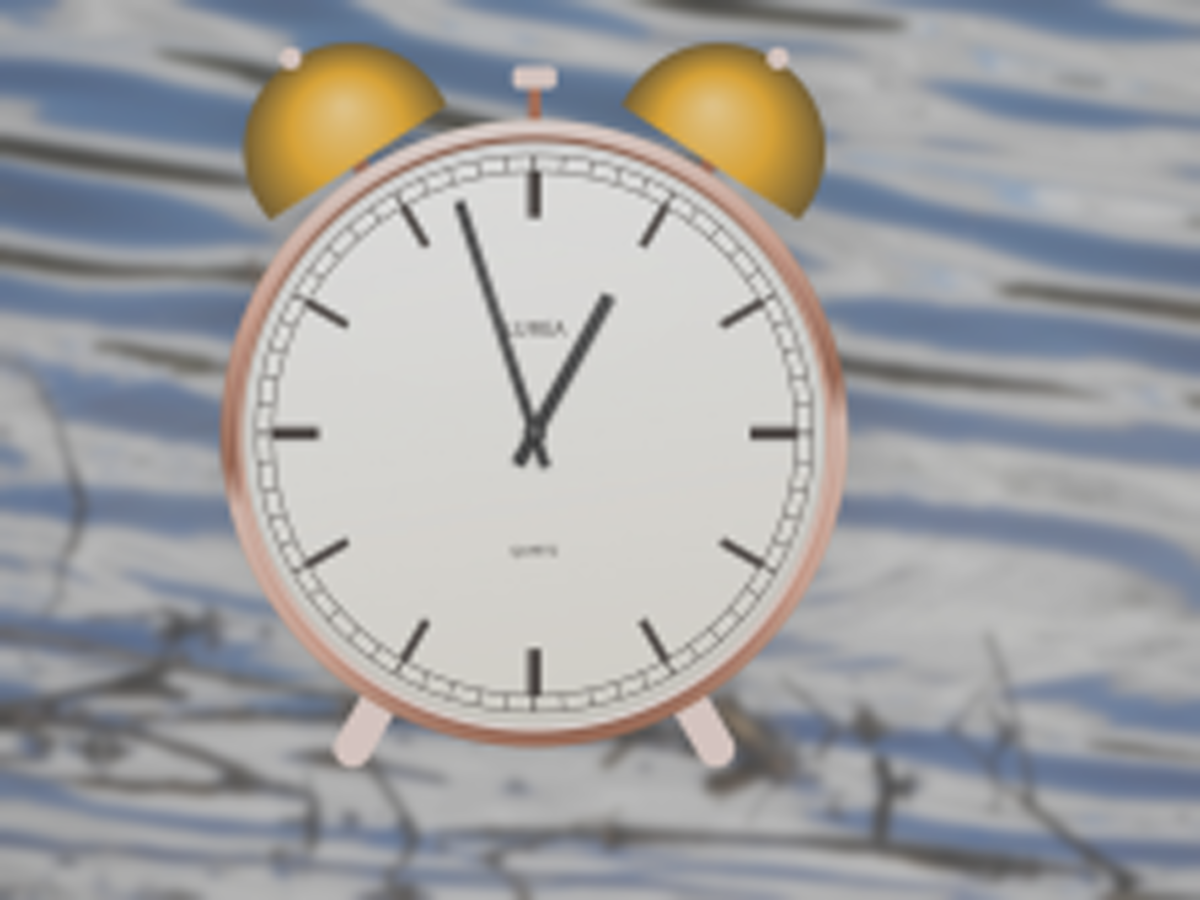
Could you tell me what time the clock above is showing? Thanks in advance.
12:57
